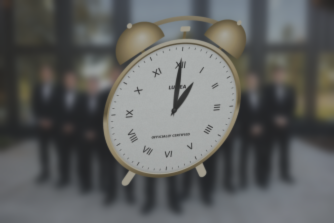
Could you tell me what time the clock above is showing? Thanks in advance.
1:00
